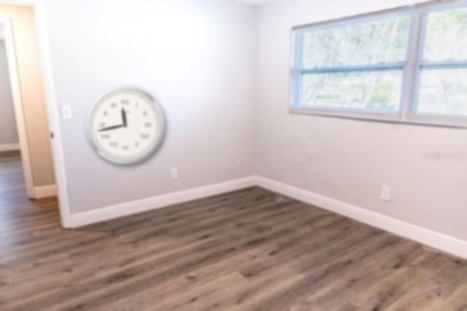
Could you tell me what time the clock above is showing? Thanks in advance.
11:43
